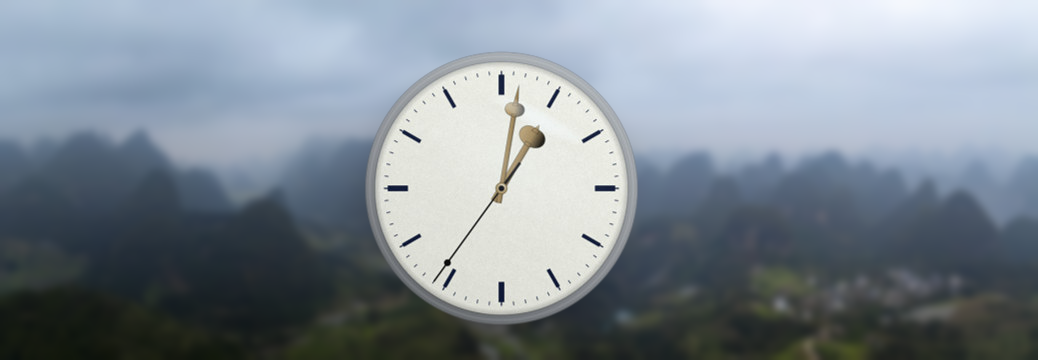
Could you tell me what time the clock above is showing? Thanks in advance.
1:01:36
